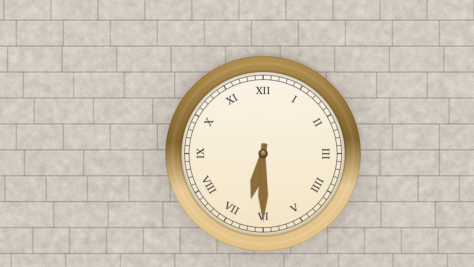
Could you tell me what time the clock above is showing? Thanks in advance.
6:30
